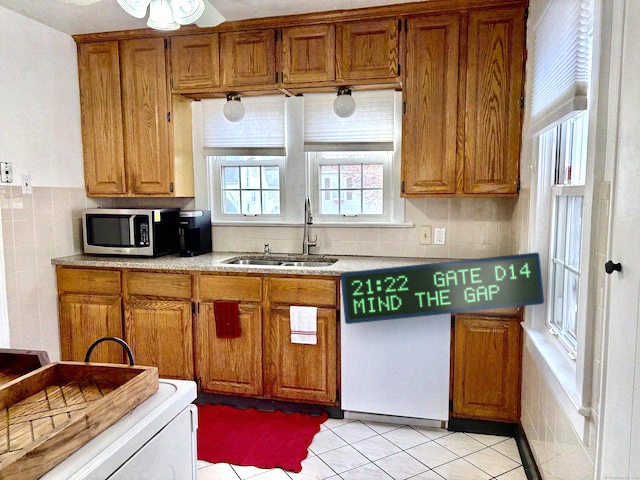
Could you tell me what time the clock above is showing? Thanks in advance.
21:22
